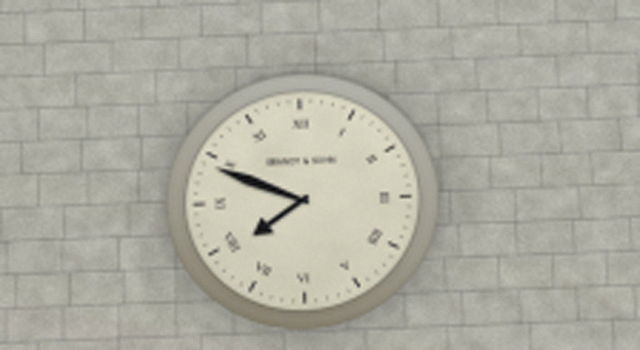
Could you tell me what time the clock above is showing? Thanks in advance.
7:49
